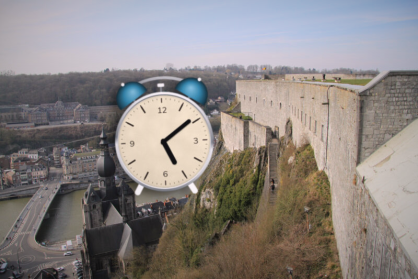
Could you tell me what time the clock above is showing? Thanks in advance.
5:09
